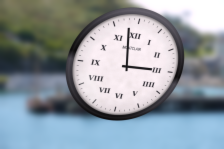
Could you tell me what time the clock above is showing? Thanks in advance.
2:58
